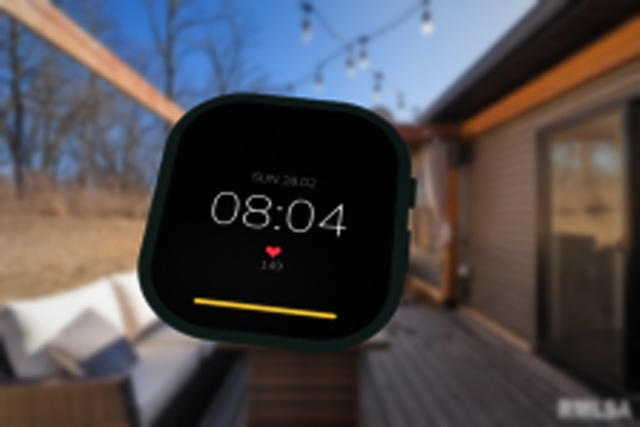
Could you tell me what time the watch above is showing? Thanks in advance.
8:04
